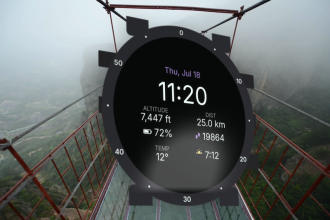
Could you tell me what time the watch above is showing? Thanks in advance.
11:20
